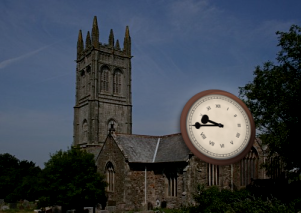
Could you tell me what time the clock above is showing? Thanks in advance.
9:45
